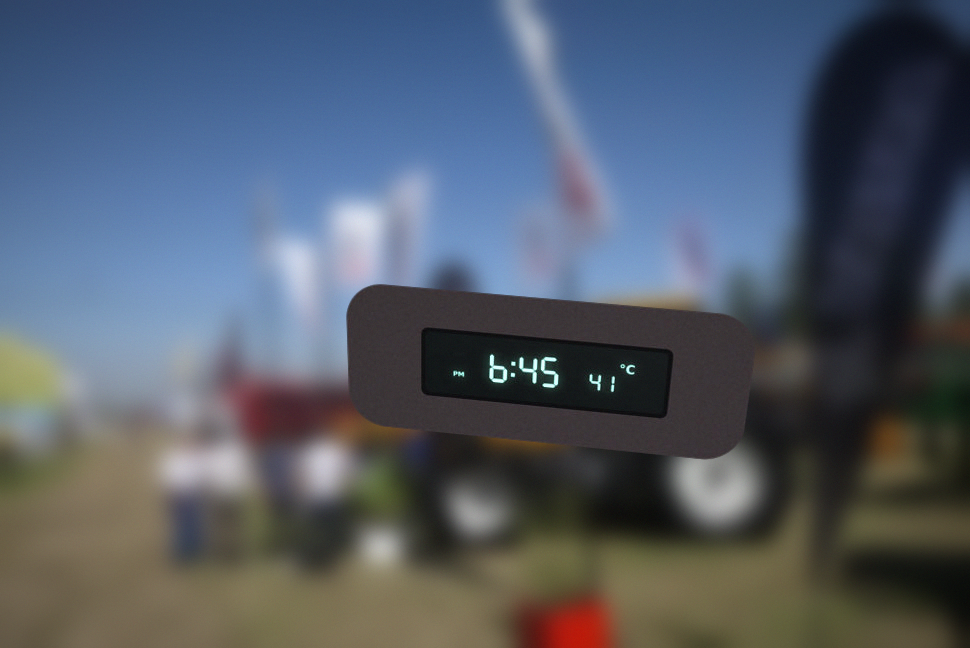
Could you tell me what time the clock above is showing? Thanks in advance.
6:45
